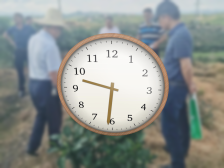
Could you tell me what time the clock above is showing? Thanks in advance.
9:31
